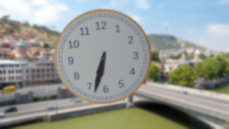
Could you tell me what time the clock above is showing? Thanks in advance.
6:33
